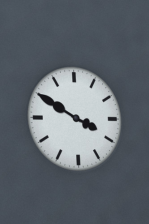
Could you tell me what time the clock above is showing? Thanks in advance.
3:50
